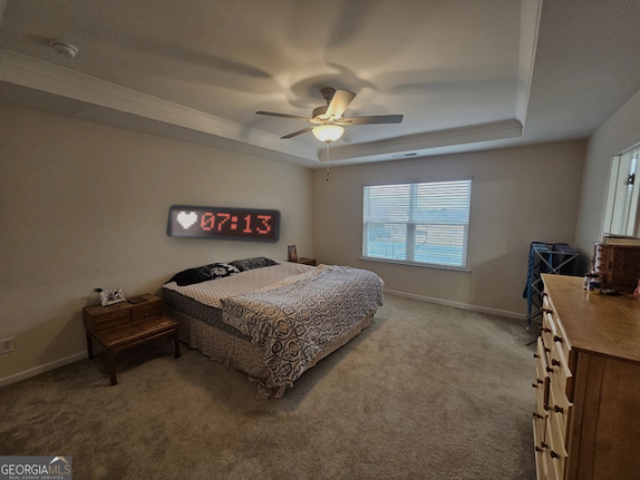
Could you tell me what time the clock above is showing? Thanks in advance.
7:13
